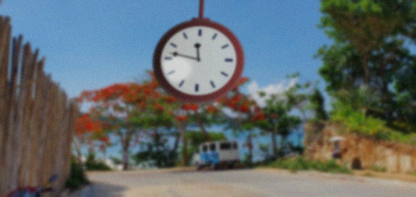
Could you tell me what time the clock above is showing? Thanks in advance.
11:47
